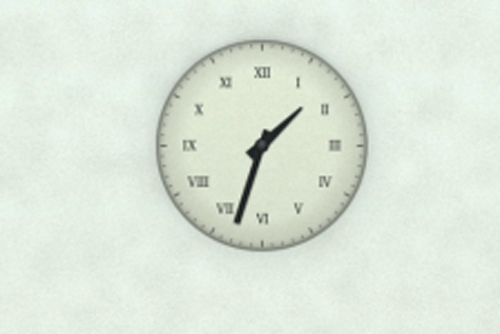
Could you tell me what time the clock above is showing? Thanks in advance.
1:33
